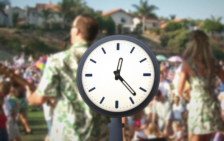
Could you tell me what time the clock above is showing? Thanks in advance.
12:23
